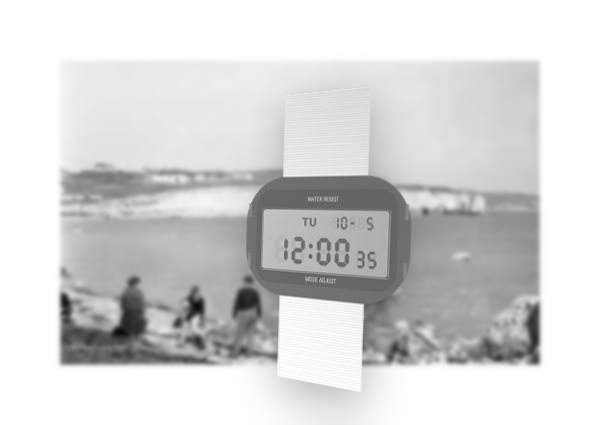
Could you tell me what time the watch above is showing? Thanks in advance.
12:00:35
